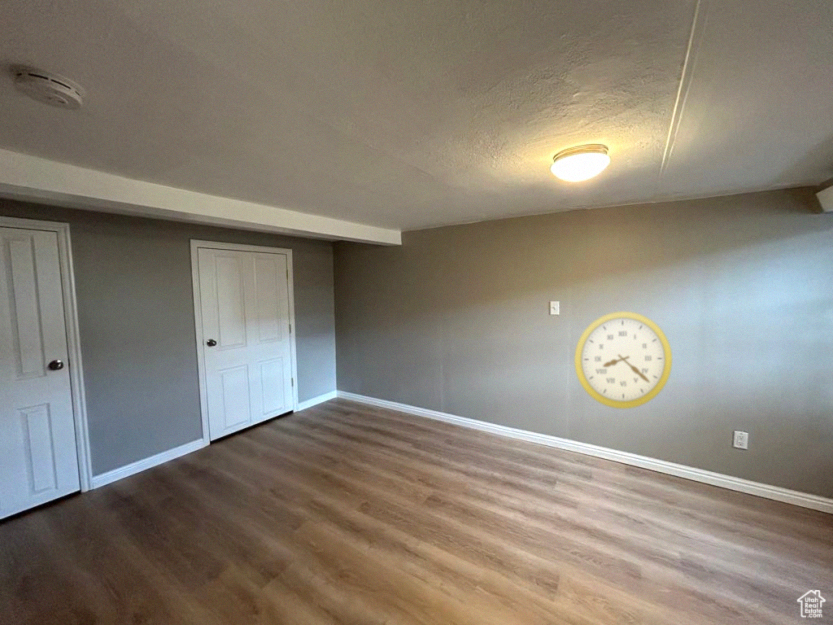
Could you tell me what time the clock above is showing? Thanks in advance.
8:22
